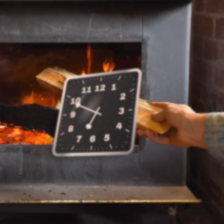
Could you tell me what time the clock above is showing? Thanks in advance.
6:49
